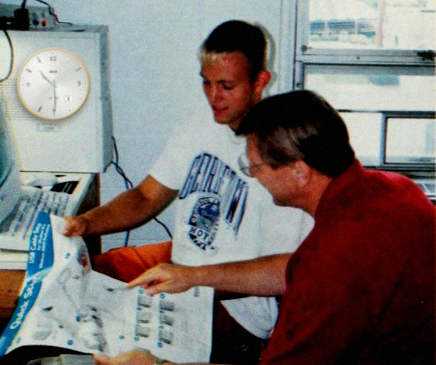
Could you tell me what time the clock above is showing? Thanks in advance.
10:30
